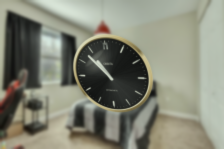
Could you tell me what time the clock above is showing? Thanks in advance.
10:53
